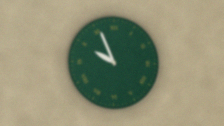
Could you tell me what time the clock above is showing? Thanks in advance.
9:56
